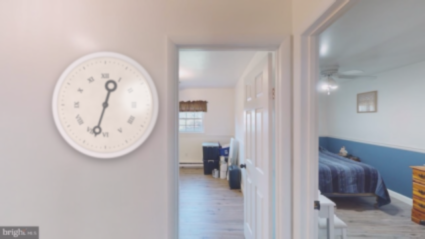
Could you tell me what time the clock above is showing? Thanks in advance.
12:33
